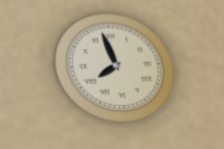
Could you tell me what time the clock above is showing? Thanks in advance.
7:58
